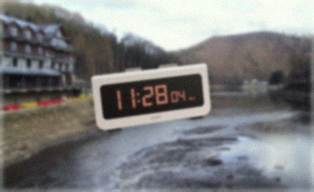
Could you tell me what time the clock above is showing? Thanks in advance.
11:28
